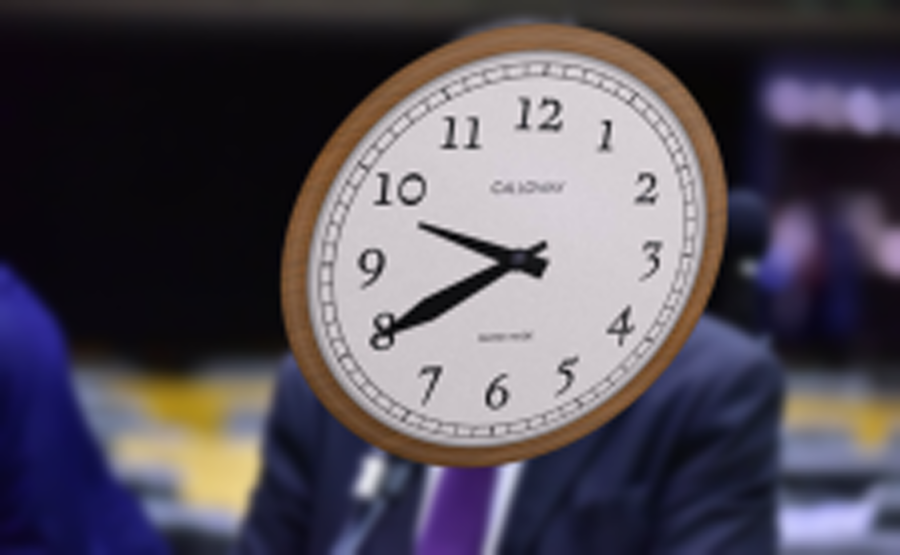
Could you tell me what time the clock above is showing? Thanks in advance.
9:40
